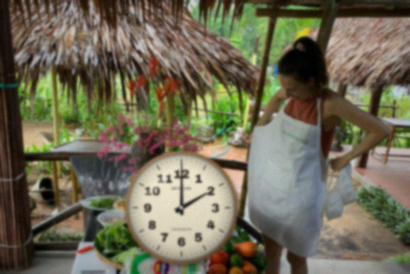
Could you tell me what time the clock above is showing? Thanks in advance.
2:00
